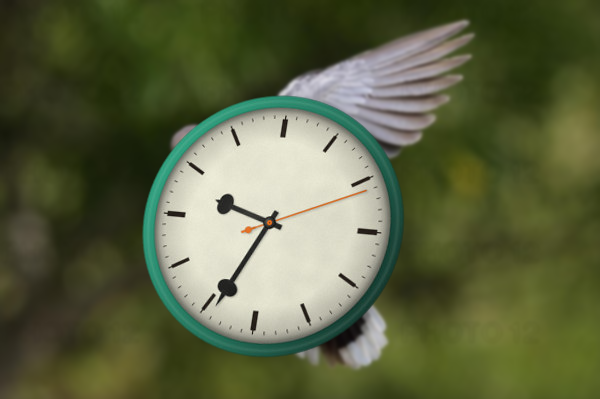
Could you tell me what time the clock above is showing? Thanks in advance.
9:34:11
